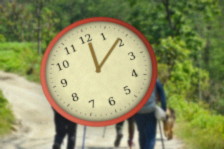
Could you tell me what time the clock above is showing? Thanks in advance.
12:09
